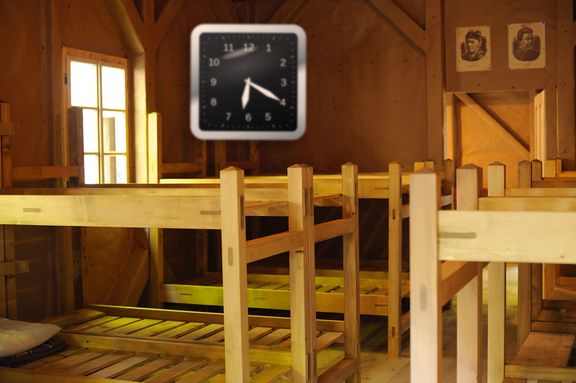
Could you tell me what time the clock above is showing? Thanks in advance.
6:20
